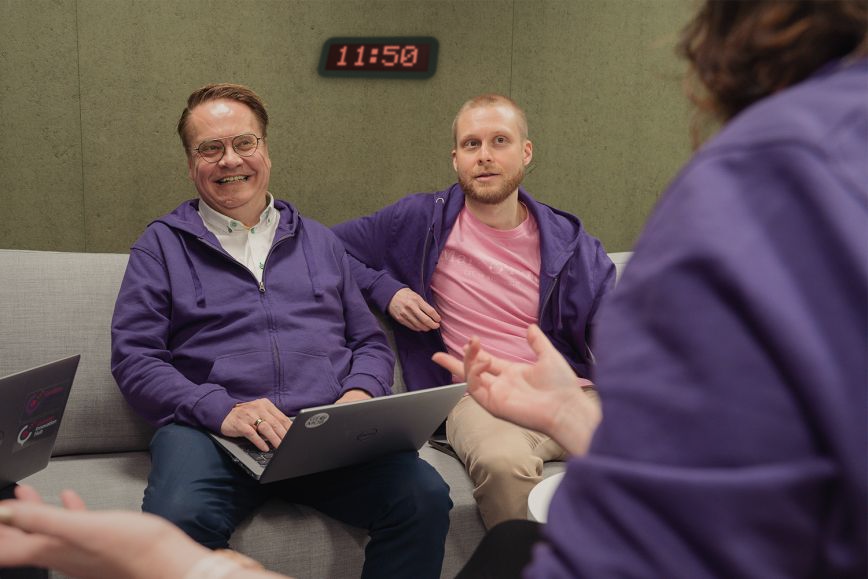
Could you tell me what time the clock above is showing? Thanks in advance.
11:50
